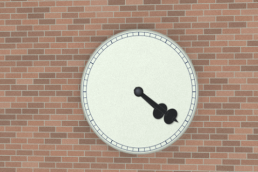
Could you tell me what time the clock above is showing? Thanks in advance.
4:21
